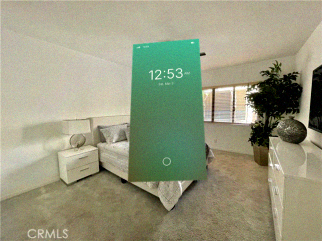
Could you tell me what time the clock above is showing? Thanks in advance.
12:53
